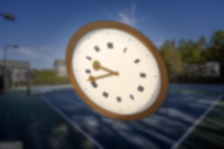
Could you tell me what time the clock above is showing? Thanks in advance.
9:42
